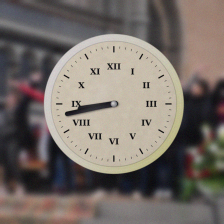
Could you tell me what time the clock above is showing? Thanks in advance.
8:43
